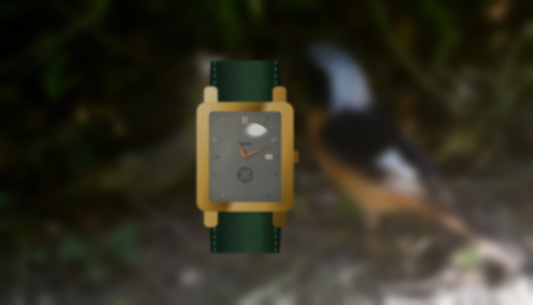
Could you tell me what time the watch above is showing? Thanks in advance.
11:11
